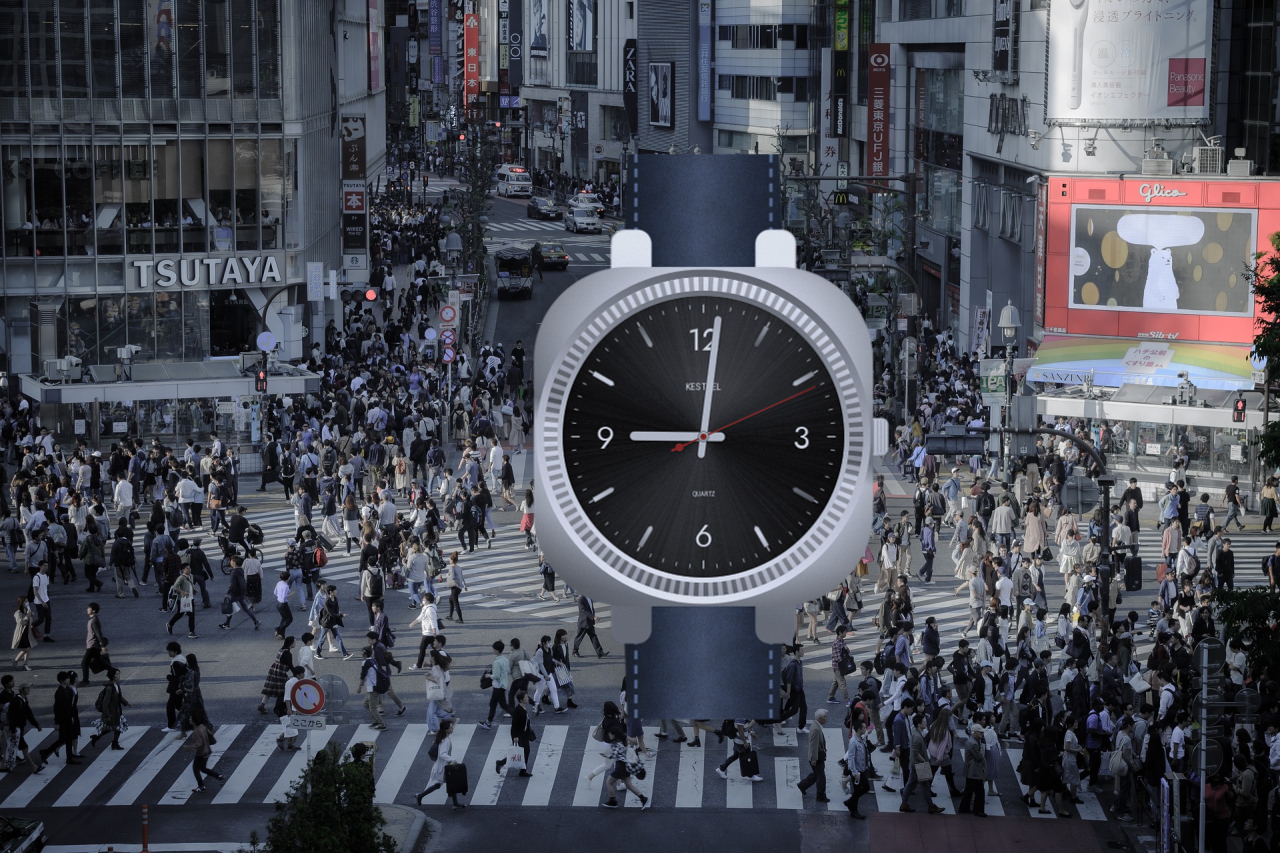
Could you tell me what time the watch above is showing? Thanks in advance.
9:01:11
